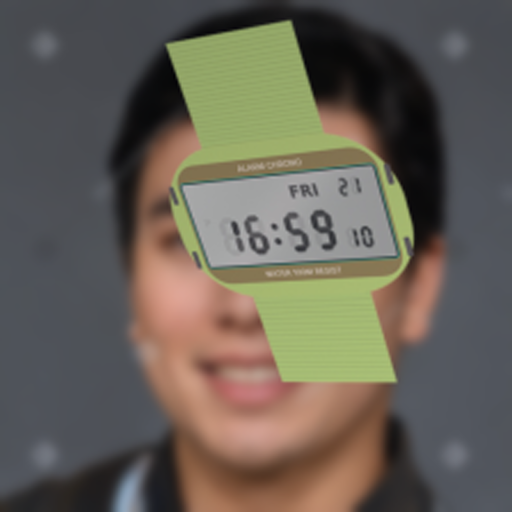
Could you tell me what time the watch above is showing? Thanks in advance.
16:59:10
